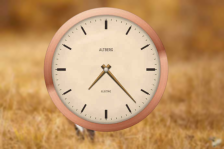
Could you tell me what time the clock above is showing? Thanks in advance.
7:23
